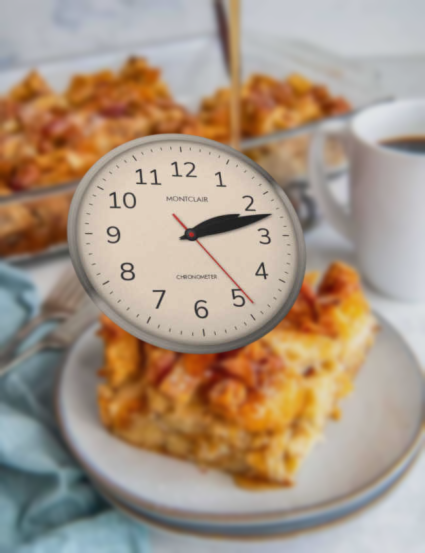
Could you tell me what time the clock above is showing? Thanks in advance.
2:12:24
